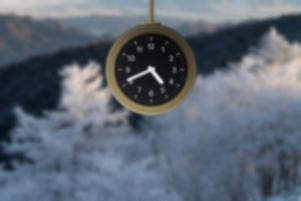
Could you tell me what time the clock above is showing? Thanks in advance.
4:41
